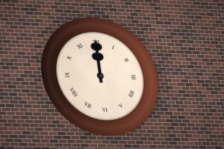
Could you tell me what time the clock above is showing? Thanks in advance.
12:00
